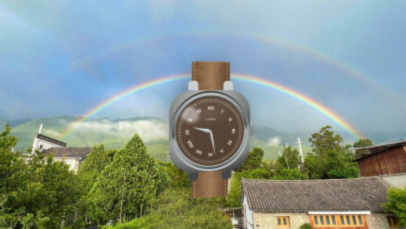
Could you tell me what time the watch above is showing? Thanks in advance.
9:28
